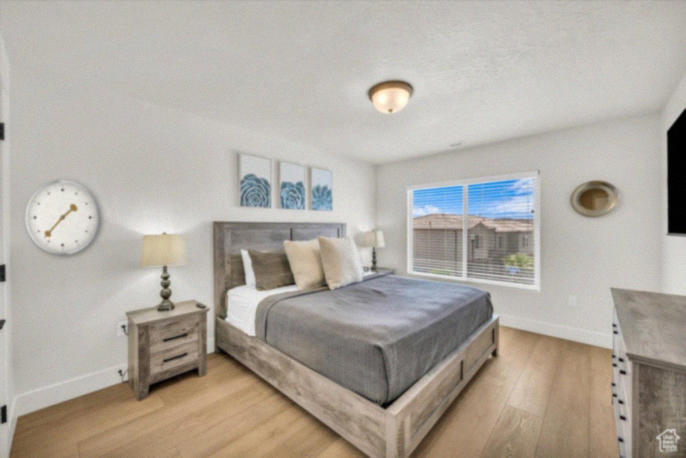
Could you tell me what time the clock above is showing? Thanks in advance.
1:37
